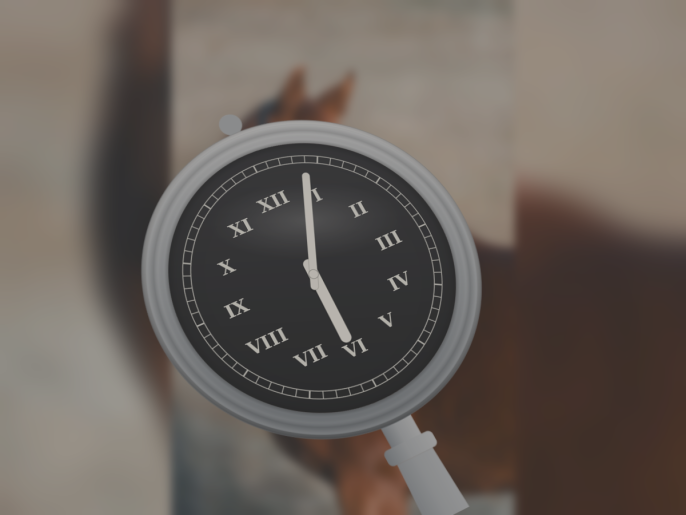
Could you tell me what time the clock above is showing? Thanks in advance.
6:04
